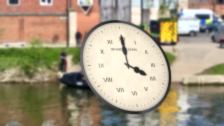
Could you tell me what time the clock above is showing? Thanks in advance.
4:00
